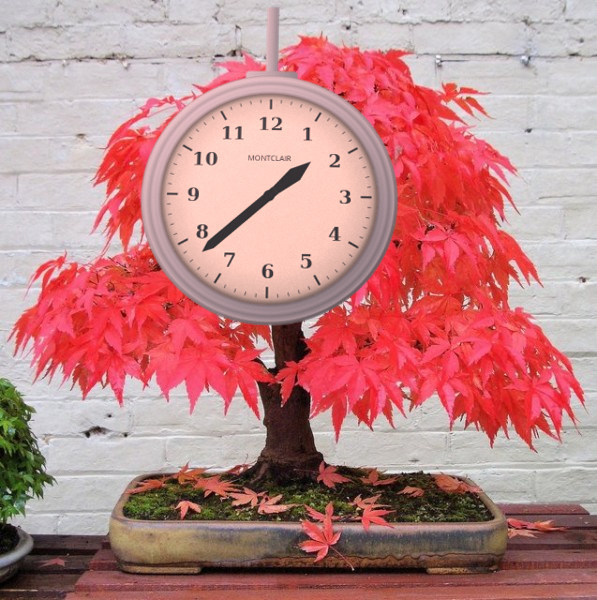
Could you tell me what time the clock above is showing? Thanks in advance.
1:38
